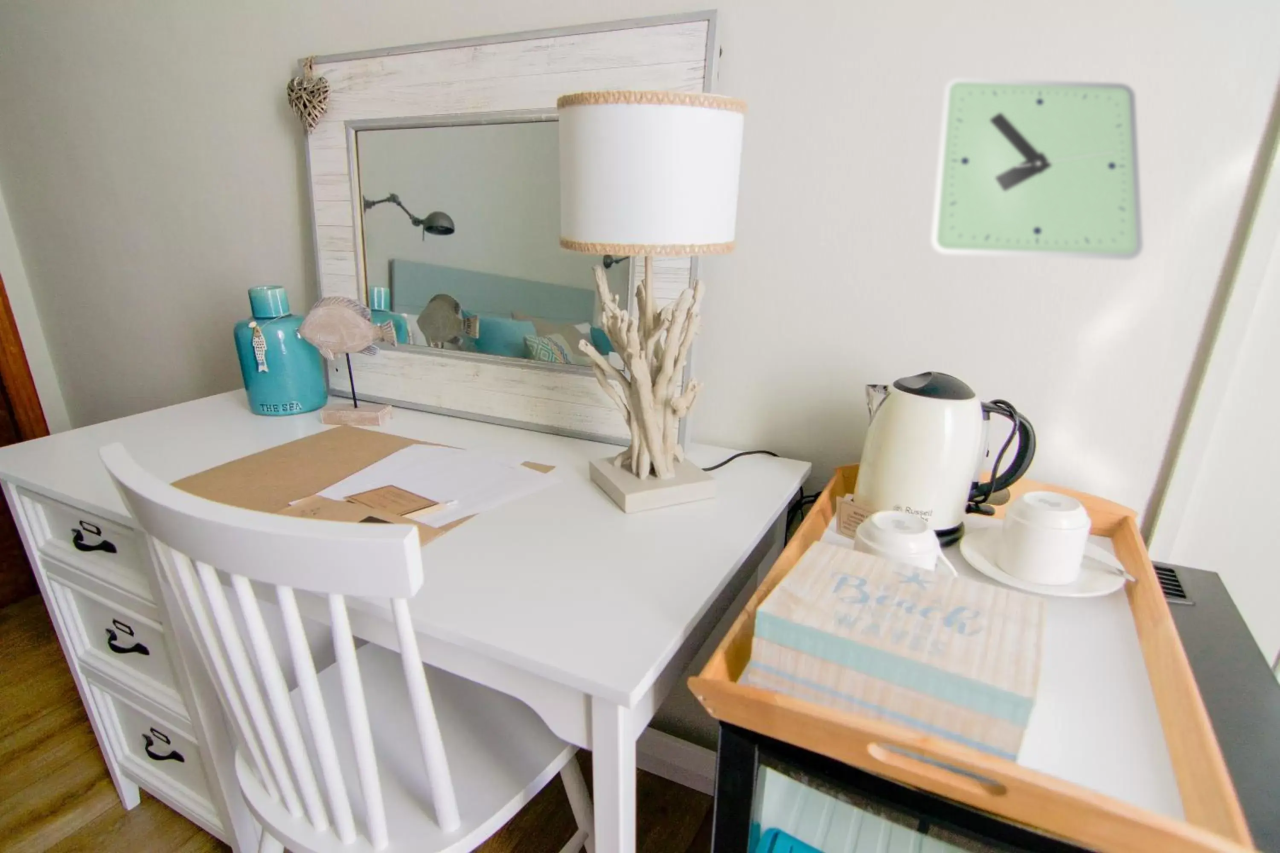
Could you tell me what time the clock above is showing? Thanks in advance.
7:53:13
